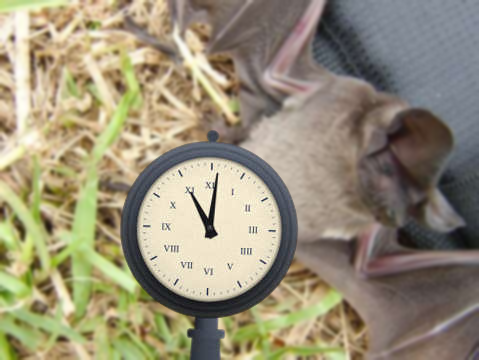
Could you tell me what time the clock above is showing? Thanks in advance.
11:01
